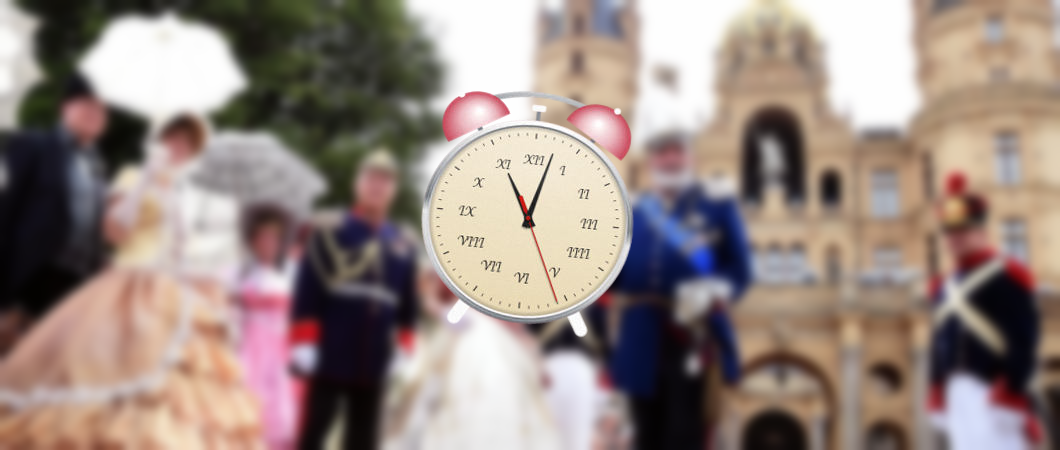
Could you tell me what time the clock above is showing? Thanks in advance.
11:02:26
